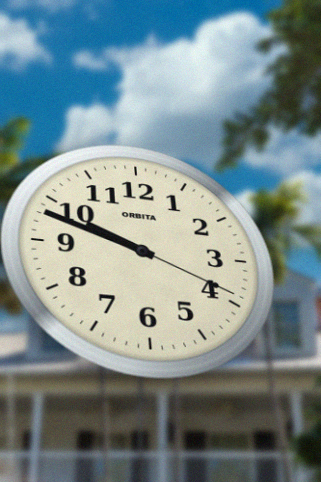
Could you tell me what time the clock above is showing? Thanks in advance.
9:48:19
